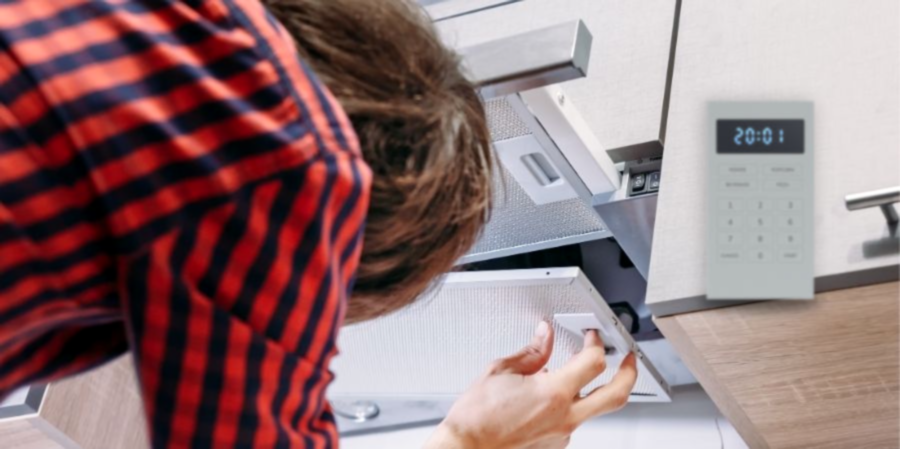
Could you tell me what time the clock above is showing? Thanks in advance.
20:01
